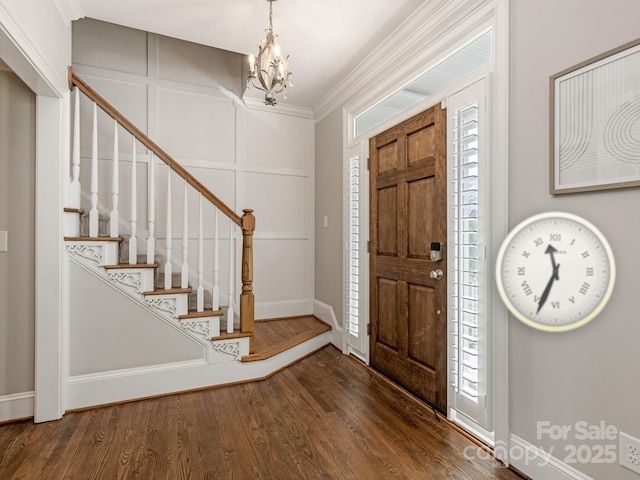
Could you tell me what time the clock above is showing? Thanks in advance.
11:34
